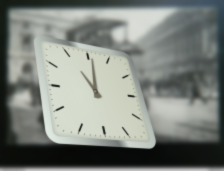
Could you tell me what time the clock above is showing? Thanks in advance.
11:01
